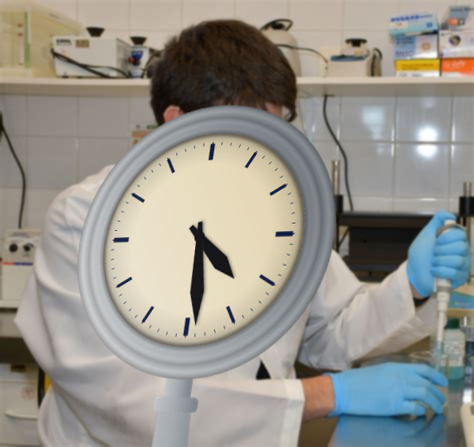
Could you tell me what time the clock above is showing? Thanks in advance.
4:29
